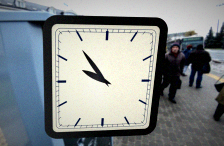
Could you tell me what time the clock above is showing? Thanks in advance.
9:54
